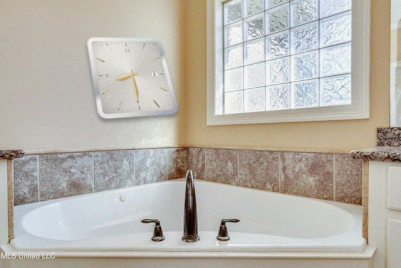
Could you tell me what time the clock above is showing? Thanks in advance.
8:30
